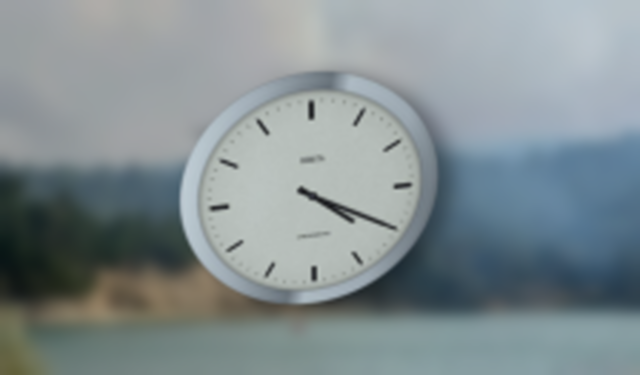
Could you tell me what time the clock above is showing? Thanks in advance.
4:20
